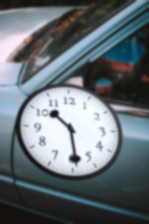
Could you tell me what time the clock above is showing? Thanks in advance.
10:29
